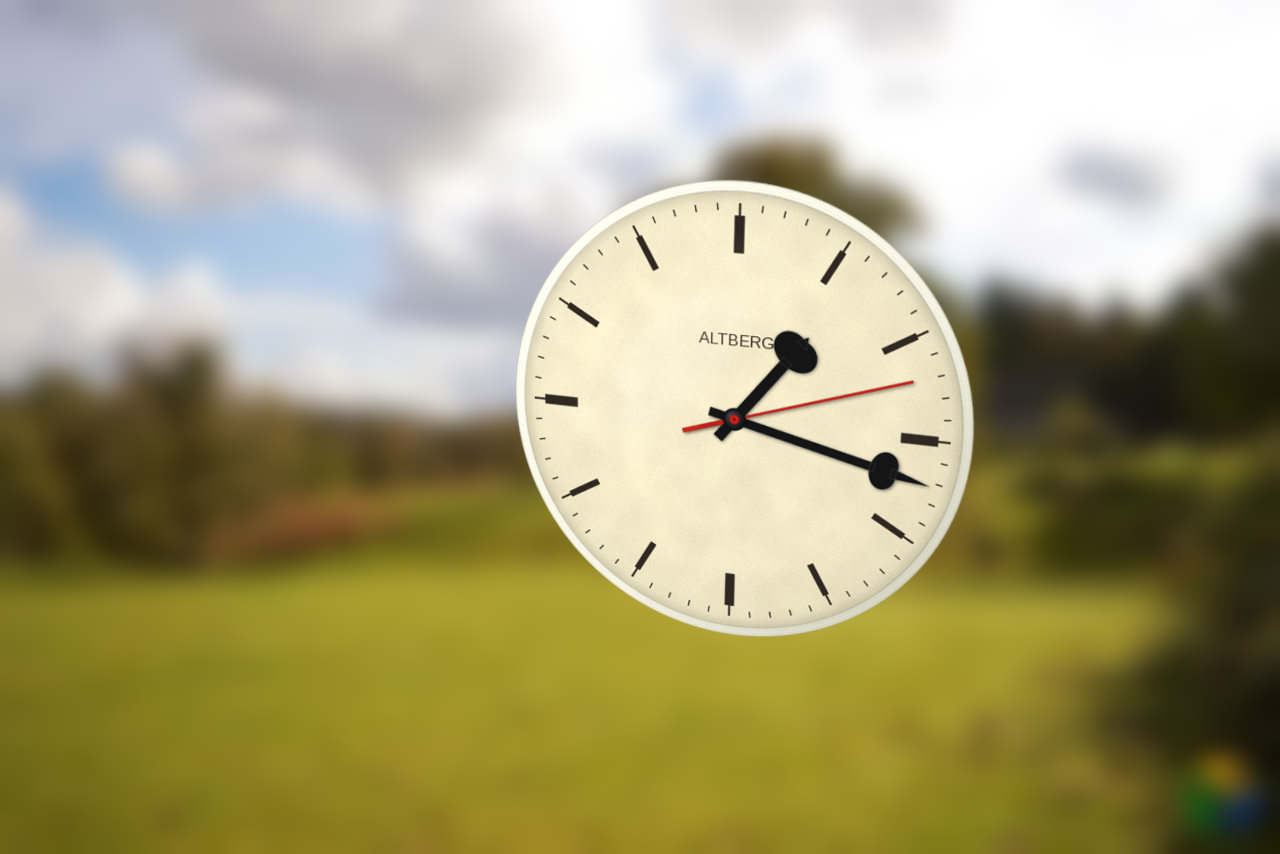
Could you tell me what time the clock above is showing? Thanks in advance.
1:17:12
